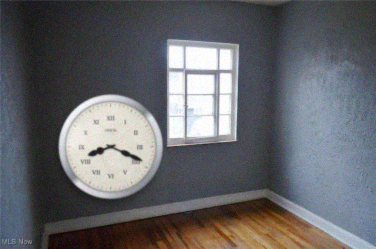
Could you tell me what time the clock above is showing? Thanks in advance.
8:19
